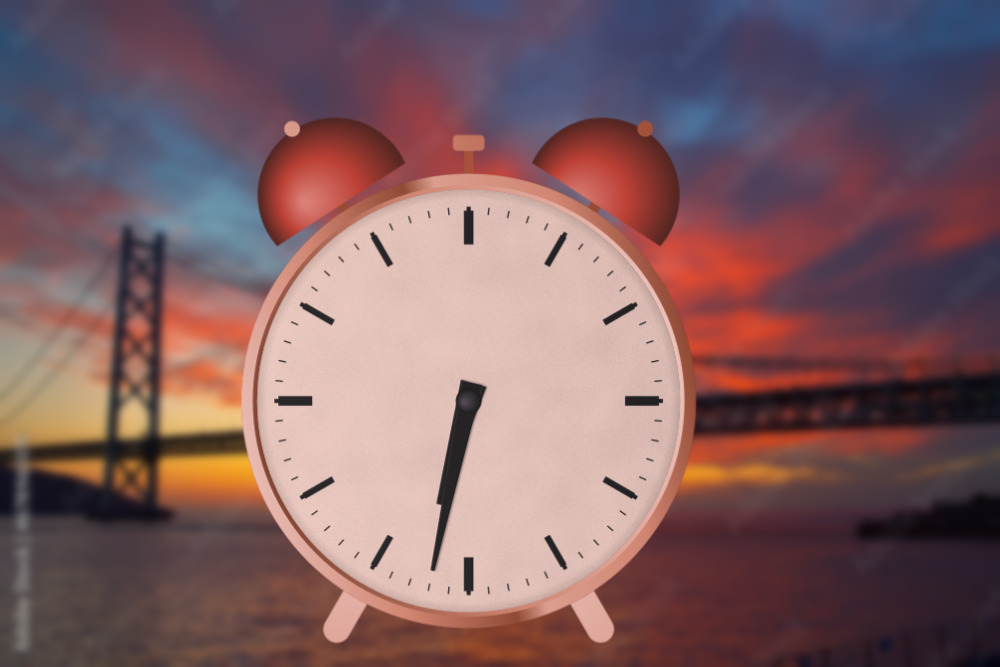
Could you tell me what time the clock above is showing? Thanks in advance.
6:32
